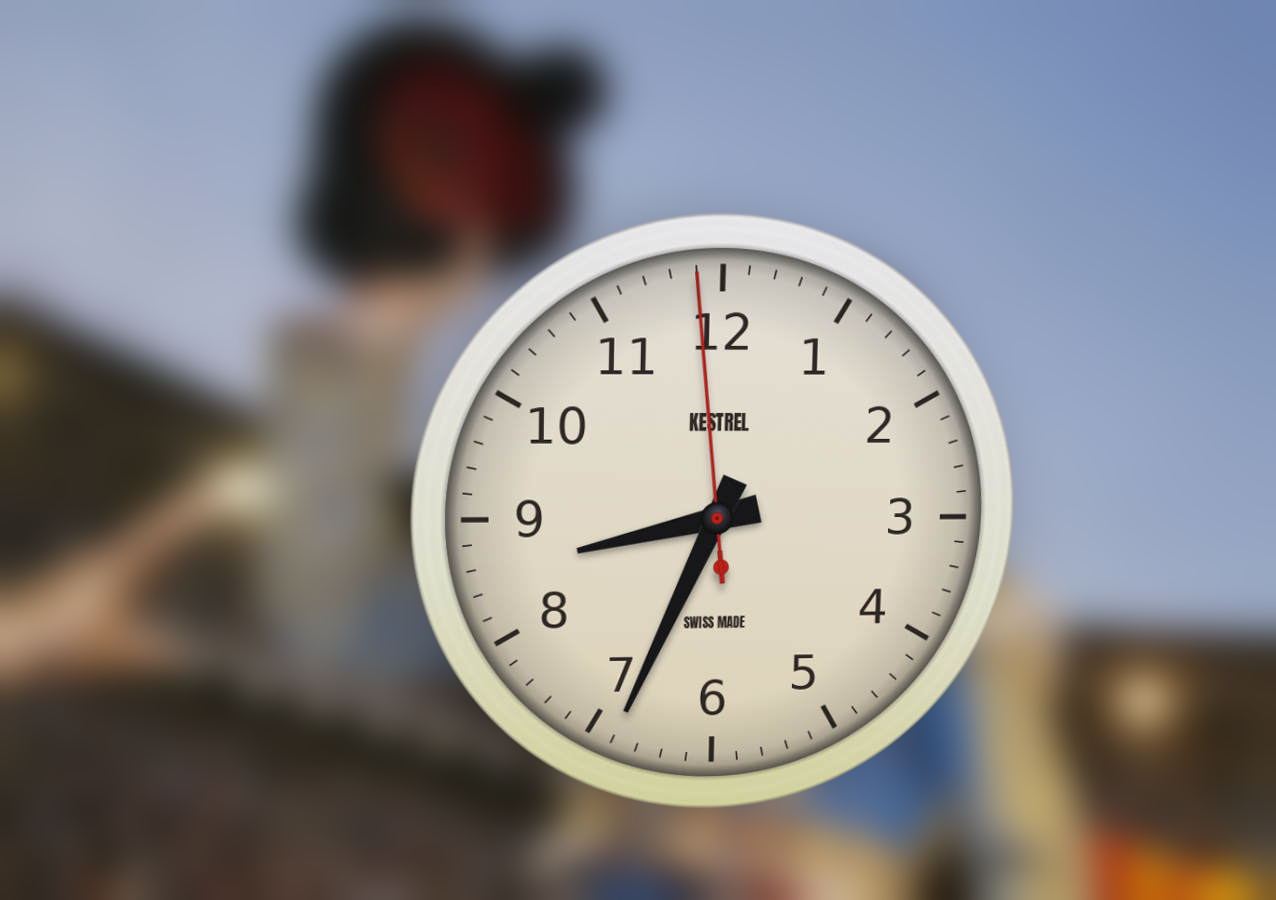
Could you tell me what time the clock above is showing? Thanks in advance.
8:33:59
